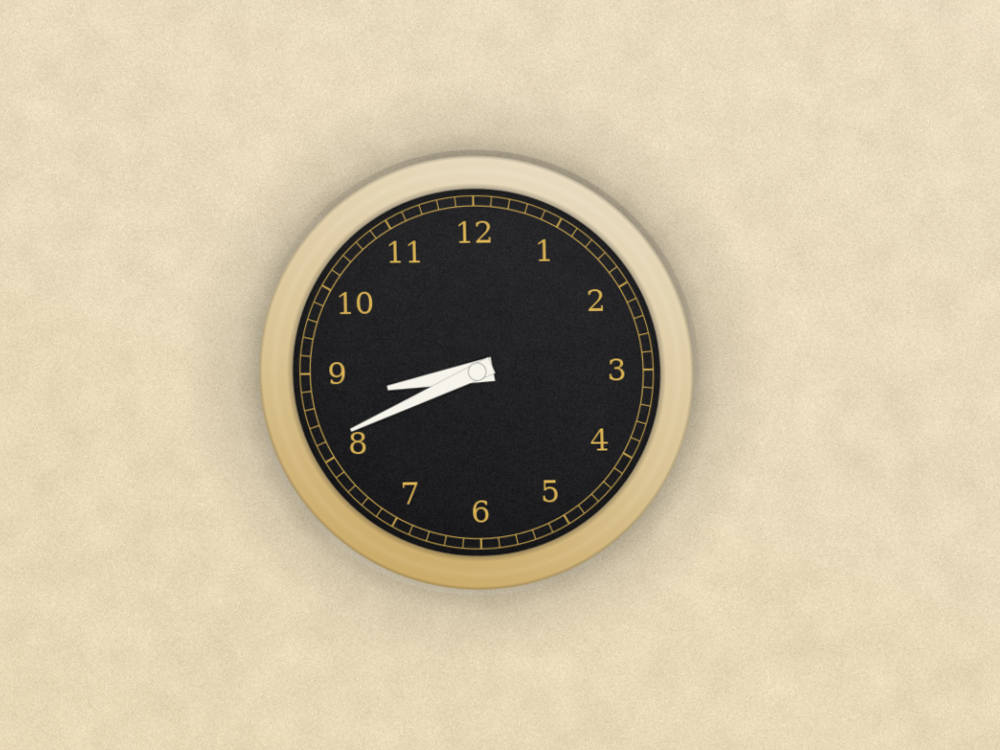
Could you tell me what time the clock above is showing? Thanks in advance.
8:41
